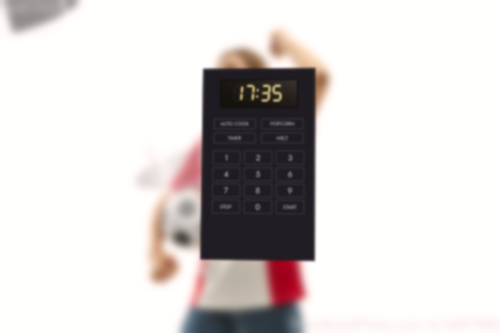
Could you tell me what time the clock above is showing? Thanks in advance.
17:35
